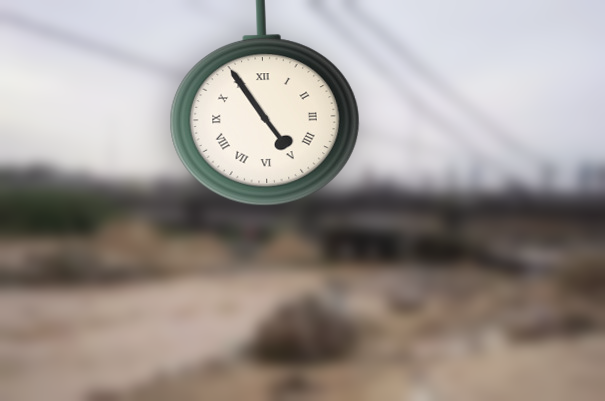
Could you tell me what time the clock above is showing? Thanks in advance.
4:55
